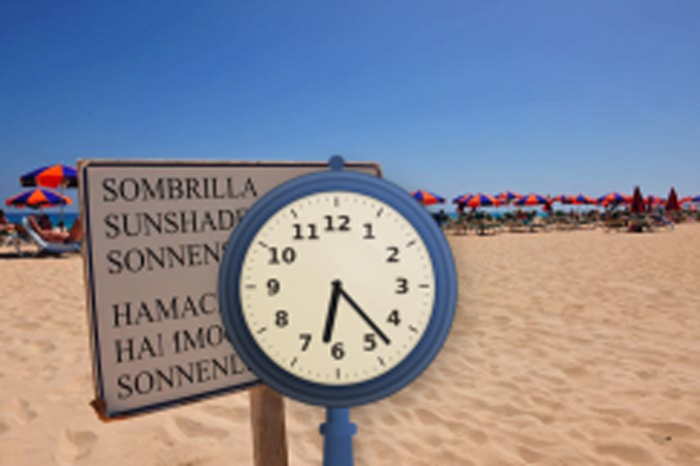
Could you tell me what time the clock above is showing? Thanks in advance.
6:23
